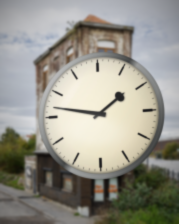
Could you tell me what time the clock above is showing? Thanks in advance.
1:47
